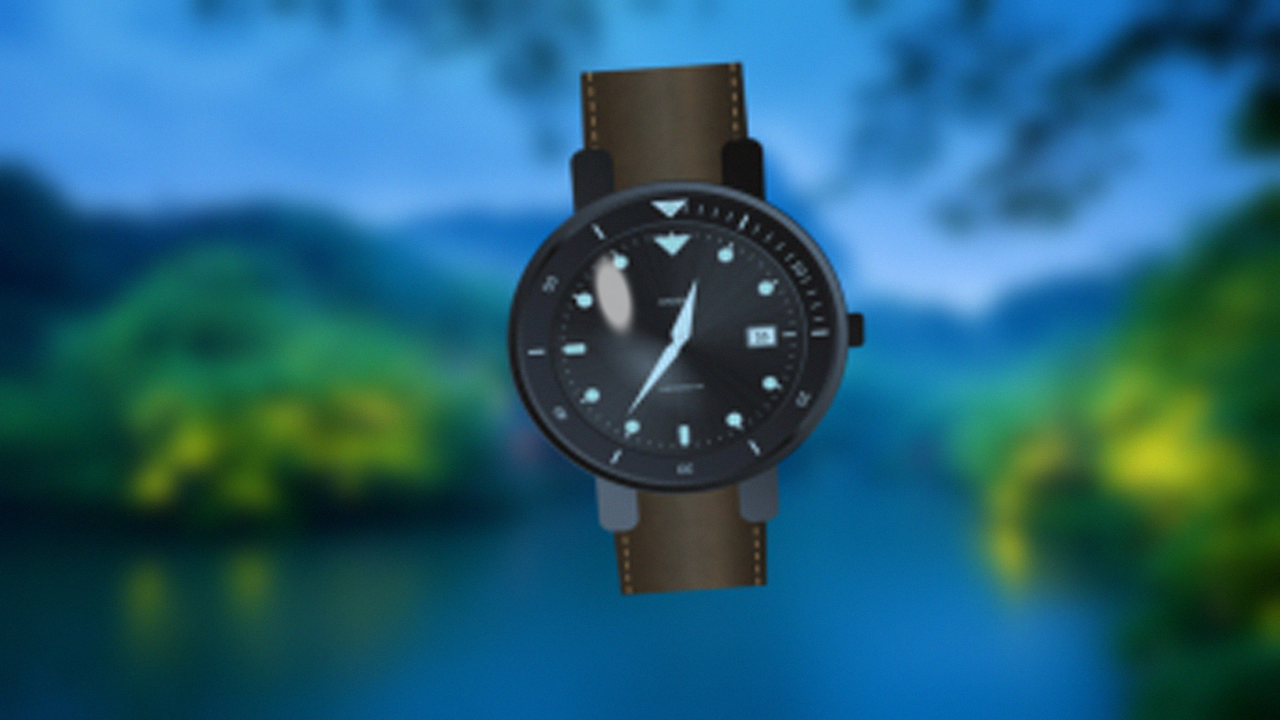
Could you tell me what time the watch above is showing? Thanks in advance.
12:36
